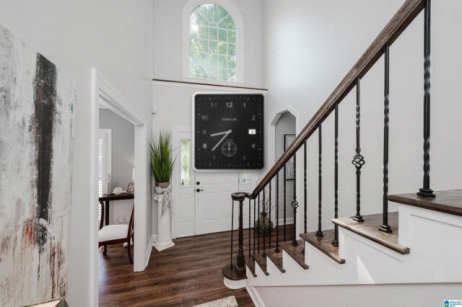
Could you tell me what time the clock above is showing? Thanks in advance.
8:37
